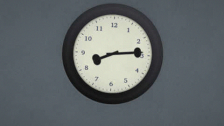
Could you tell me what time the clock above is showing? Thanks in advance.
8:14
